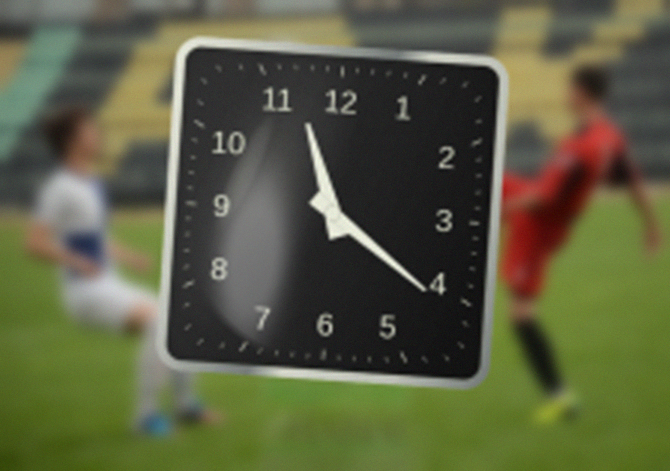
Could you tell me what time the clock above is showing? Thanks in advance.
11:21
